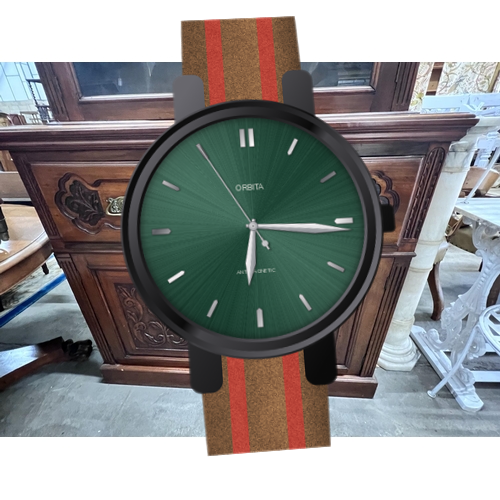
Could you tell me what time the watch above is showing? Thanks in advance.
6:15:55
